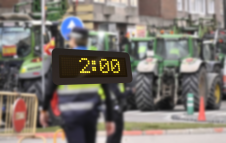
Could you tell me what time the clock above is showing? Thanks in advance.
2:00
